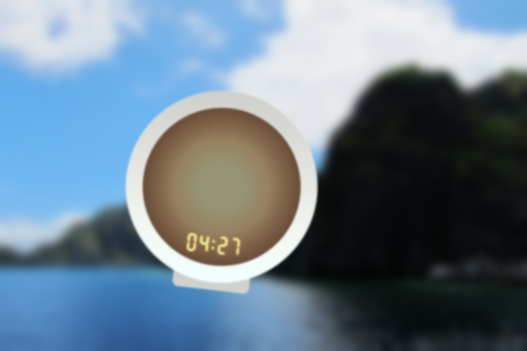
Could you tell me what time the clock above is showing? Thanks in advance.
4:27
